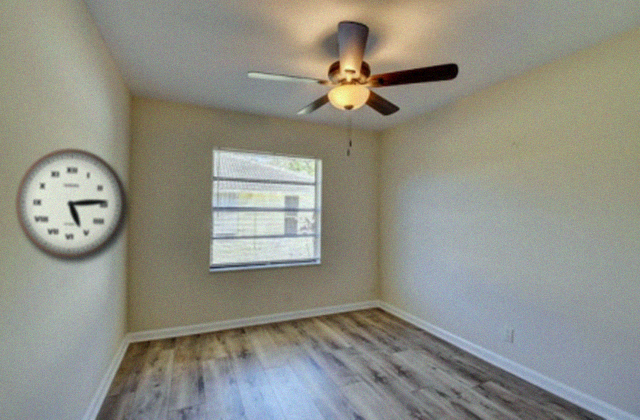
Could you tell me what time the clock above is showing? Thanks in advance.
5:14
